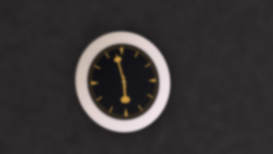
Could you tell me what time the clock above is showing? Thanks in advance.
5:58
